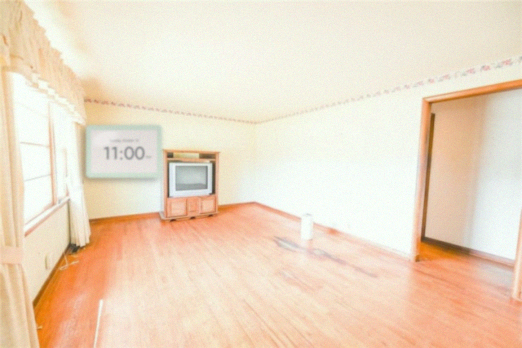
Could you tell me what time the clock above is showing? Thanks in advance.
11:00
